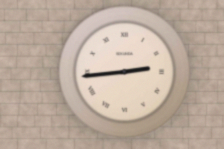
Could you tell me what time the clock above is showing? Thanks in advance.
2:44
